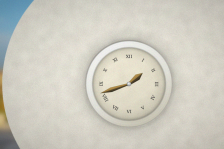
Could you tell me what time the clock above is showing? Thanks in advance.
1:42
